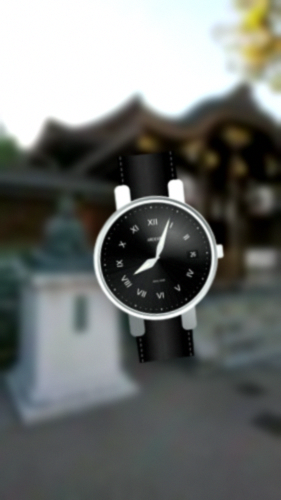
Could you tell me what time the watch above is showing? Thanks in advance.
8:04
